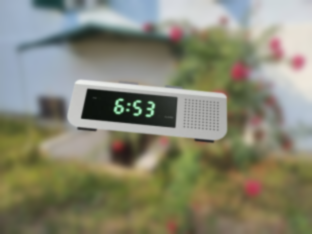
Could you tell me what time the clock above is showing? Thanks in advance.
6:53
